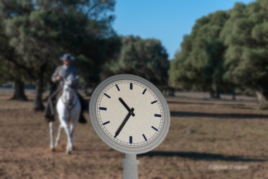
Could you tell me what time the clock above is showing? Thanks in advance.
10:35
